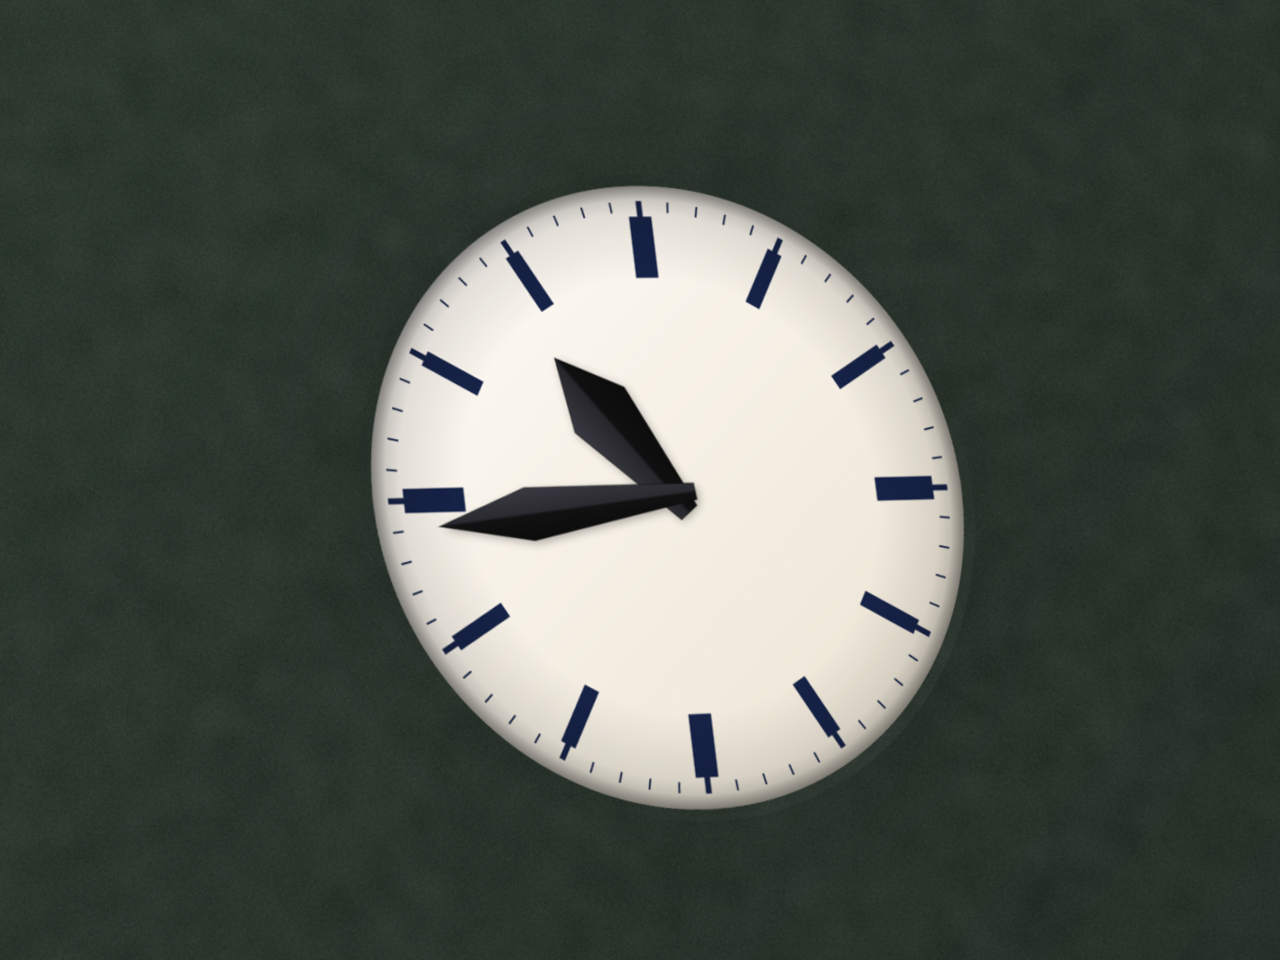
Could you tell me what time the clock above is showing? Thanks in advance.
10:44
